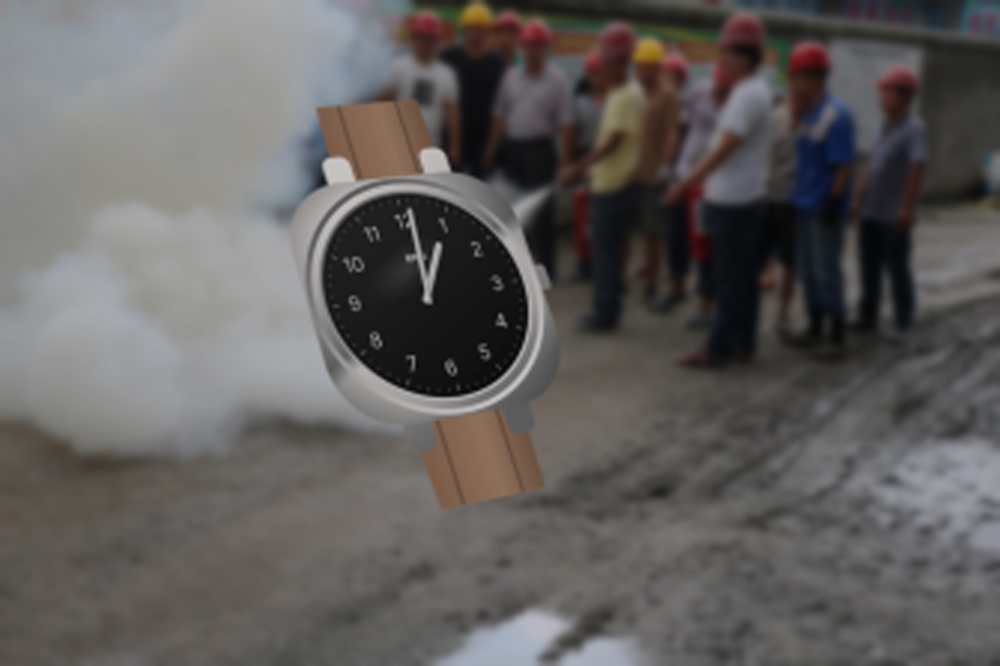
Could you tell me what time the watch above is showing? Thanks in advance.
1:01
